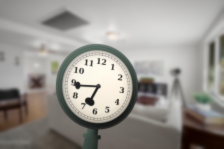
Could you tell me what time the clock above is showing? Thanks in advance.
6:44
